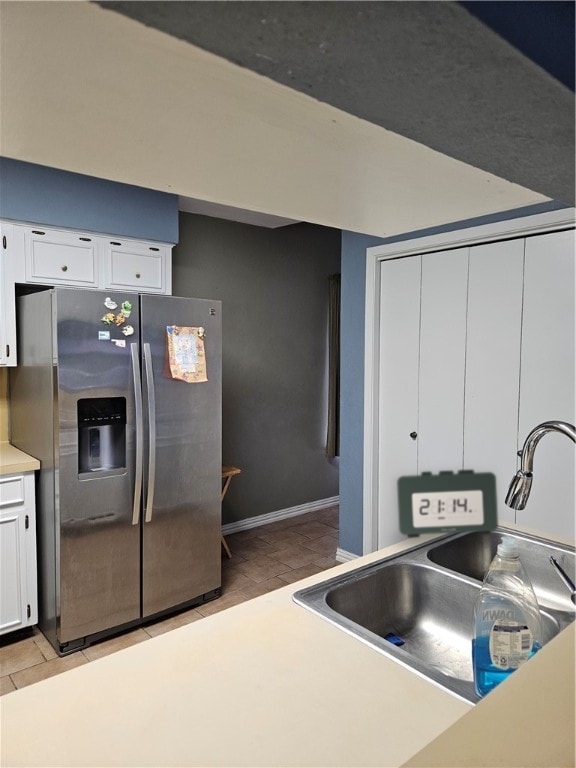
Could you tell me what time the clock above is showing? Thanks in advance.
21:14
